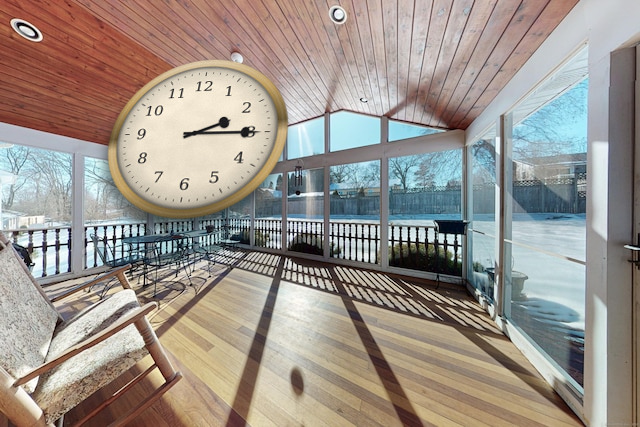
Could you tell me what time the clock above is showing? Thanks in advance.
2:15
